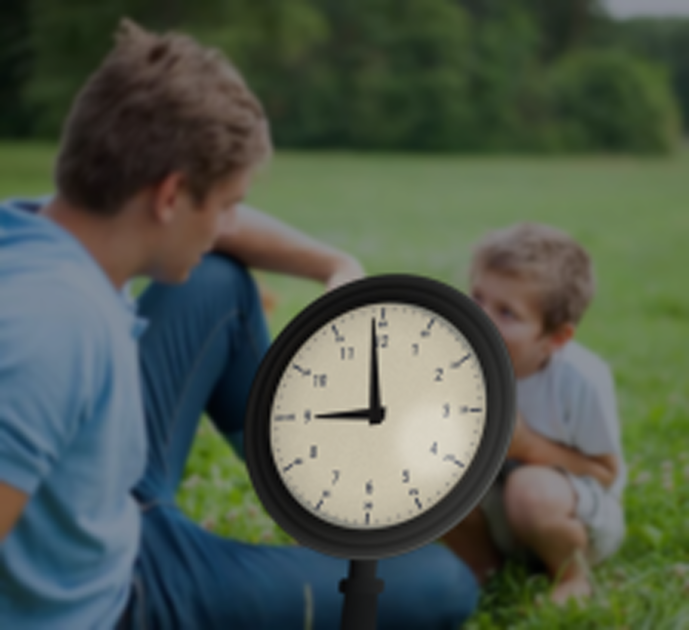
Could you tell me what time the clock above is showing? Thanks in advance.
8:59
